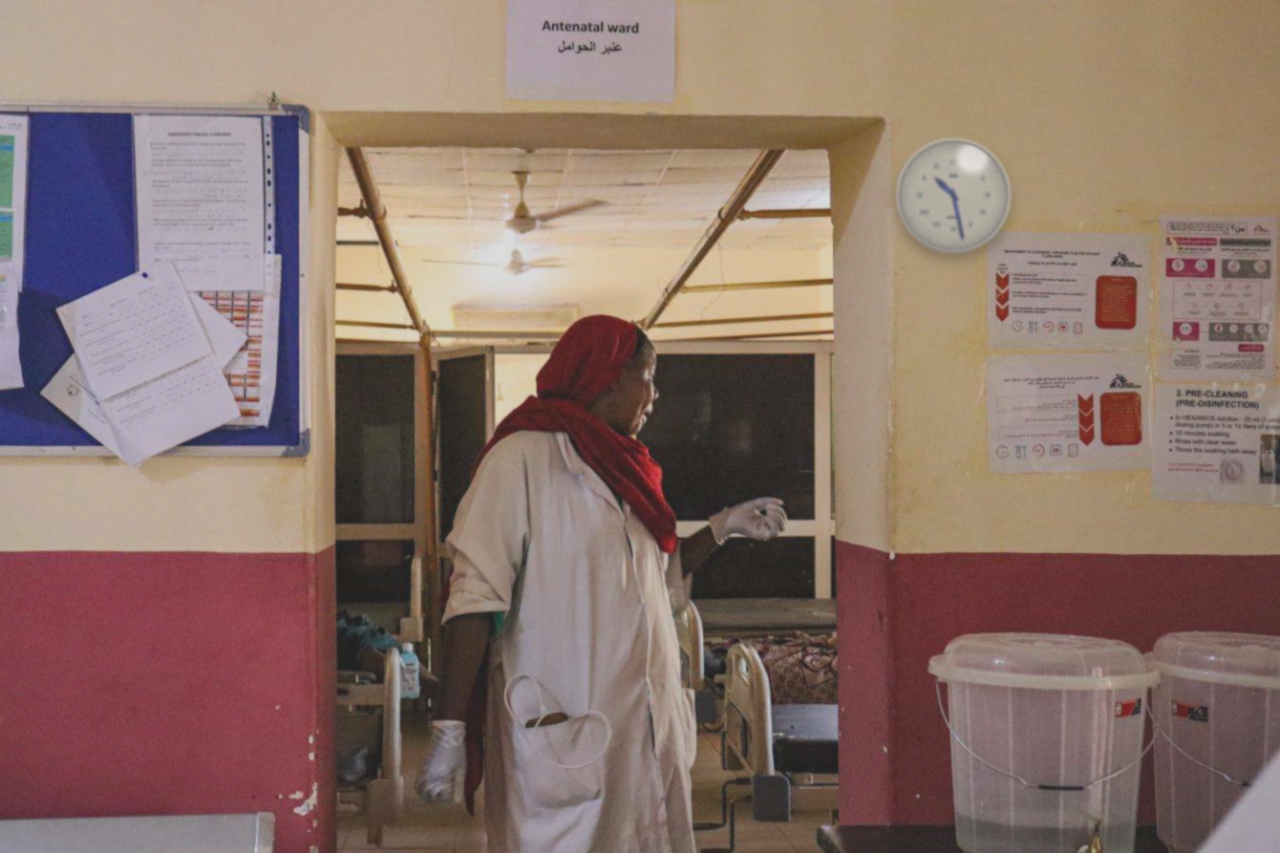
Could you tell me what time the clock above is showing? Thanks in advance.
10:28
